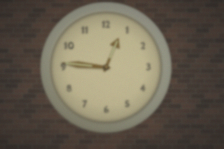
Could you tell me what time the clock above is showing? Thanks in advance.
12:46
